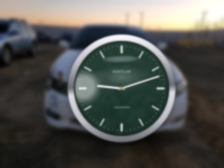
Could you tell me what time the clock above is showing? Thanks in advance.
9:12
